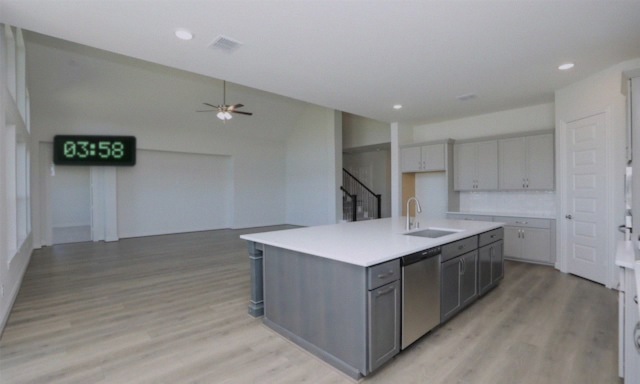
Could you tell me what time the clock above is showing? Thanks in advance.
3:58
